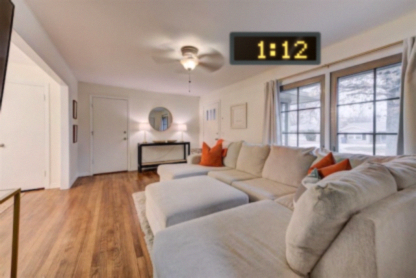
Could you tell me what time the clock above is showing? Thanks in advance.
1:12
